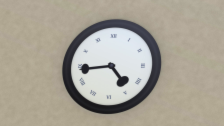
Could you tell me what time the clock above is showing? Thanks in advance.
4:44
